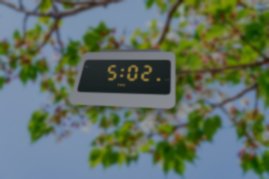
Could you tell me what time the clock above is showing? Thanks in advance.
5:02
